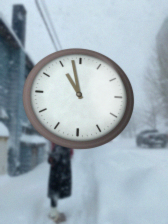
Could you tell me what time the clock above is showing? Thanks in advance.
10:58
